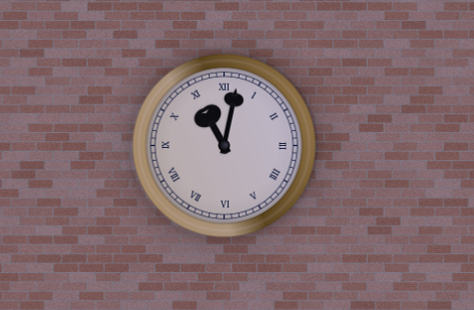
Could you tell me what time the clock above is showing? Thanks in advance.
11:02
